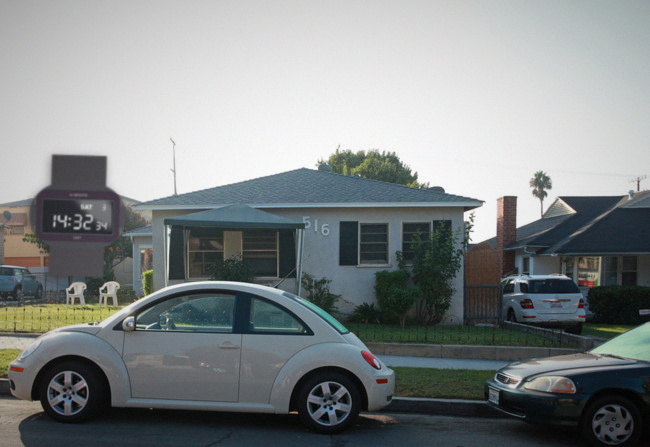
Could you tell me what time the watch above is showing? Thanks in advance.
14:32
